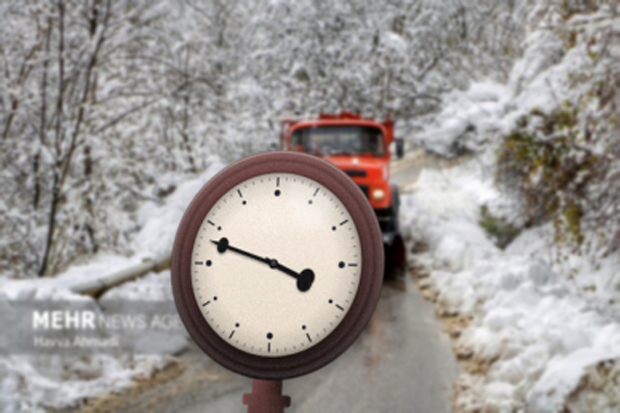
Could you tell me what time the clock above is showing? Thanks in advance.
3:48
